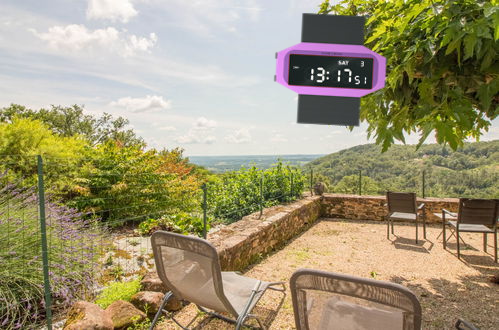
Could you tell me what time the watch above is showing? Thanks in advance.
13:17:51
